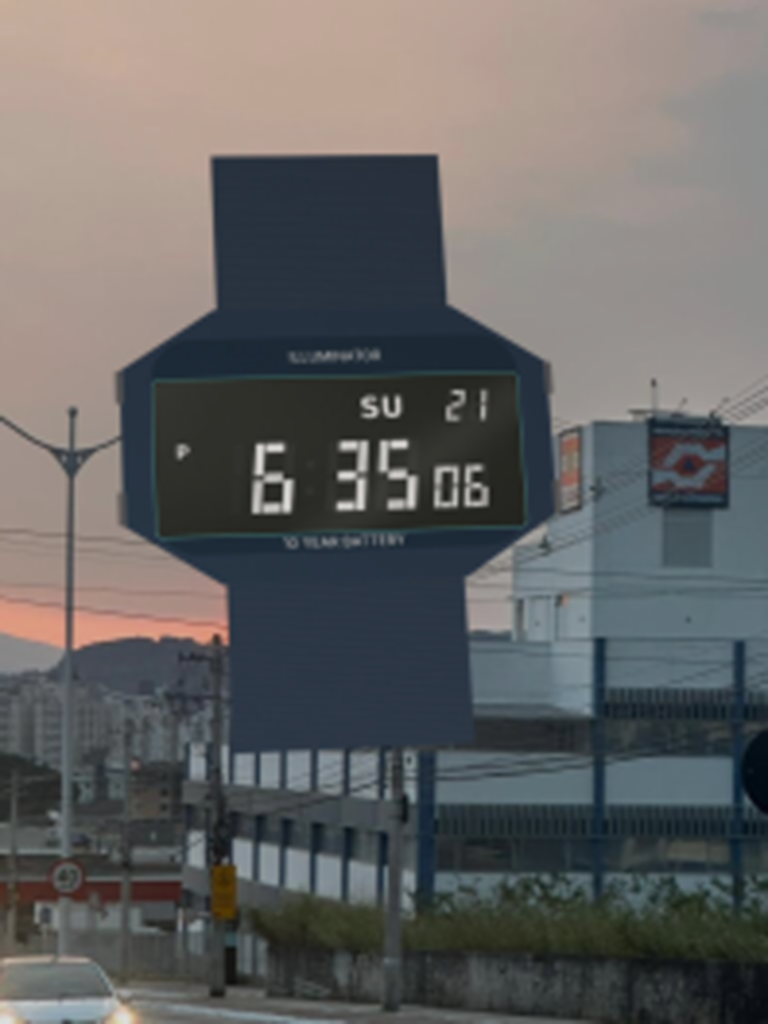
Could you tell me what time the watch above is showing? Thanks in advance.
6:35:06
